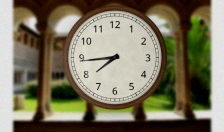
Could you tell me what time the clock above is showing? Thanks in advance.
7:44
